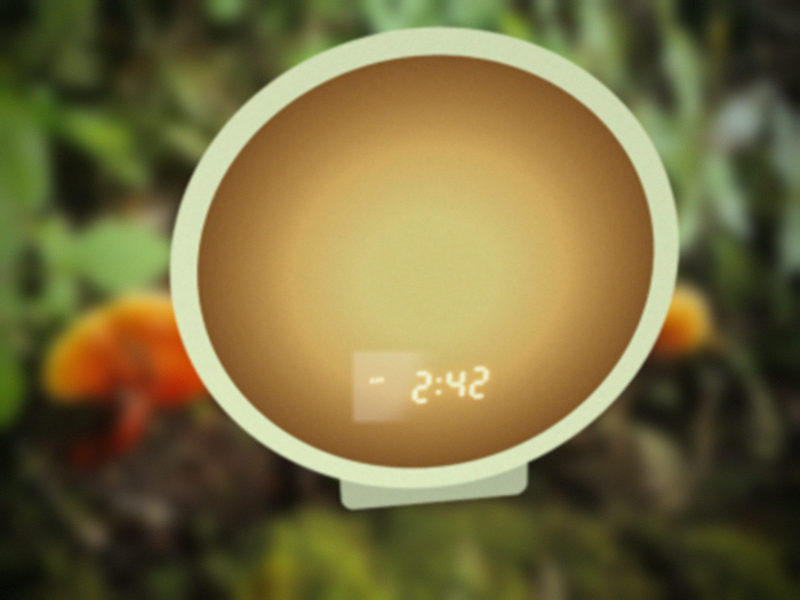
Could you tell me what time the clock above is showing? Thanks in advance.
2:42
